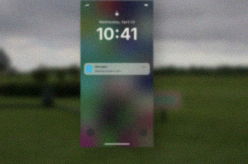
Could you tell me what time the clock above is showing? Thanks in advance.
10:41
